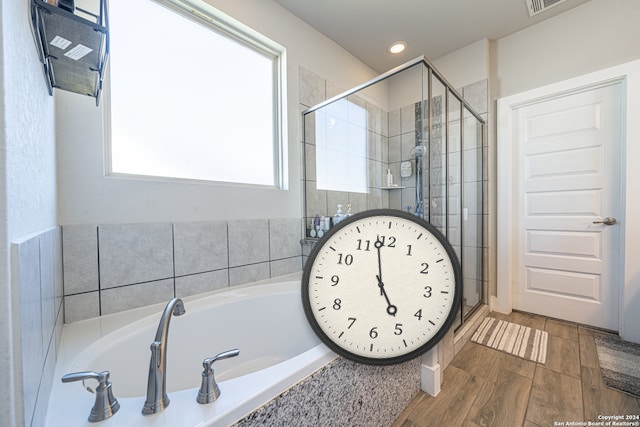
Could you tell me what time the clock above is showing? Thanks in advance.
4:58
